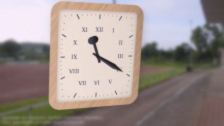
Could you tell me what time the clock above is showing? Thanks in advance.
11:20
